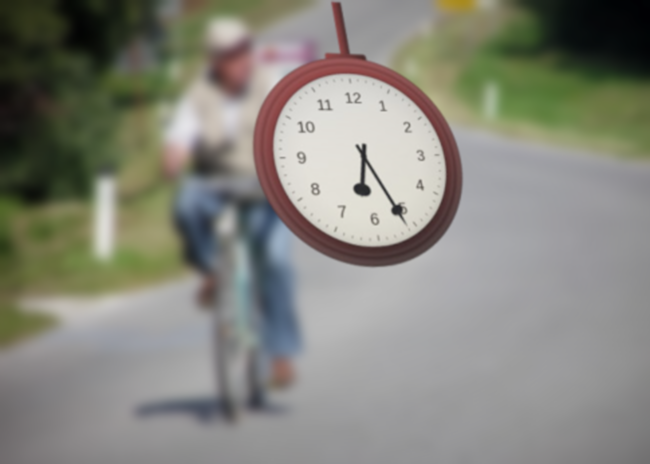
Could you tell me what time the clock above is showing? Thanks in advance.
6:26
